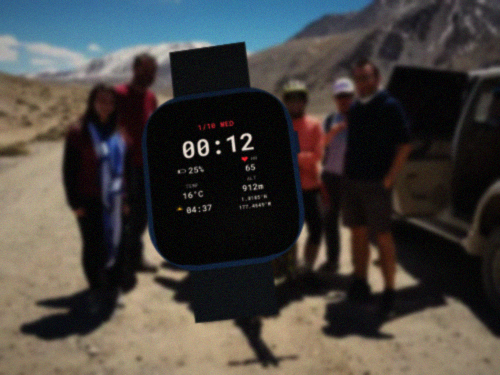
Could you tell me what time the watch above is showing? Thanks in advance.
0:12
